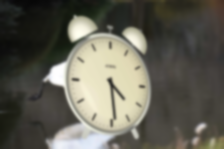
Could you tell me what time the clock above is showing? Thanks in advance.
4:29
